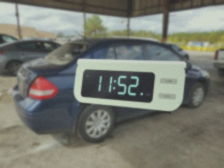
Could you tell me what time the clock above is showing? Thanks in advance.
11:52
